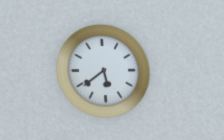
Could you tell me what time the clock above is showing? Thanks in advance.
5:39
